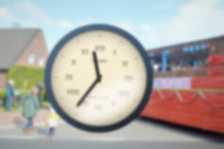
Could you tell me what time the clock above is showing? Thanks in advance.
11:36
